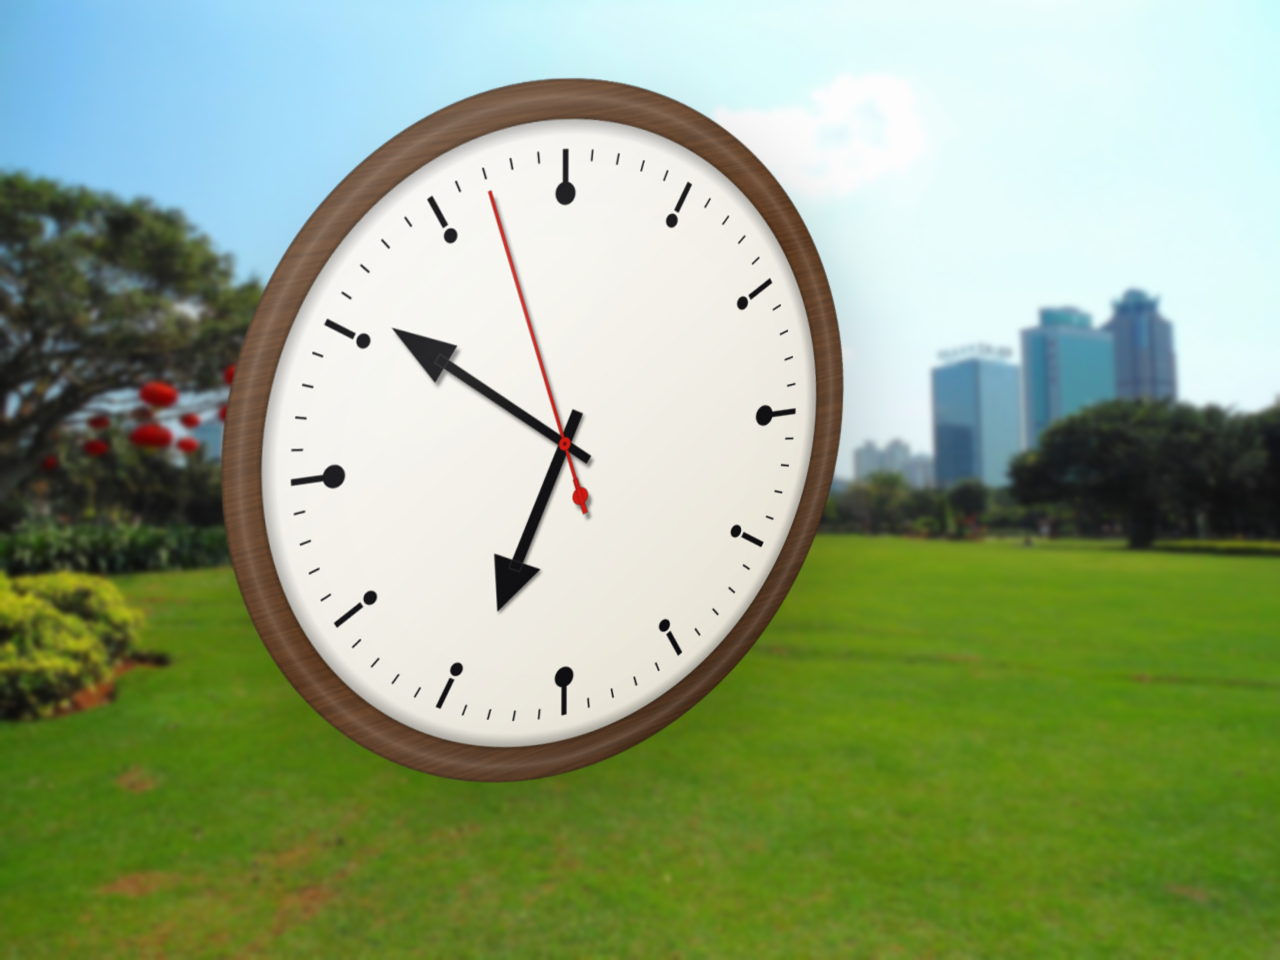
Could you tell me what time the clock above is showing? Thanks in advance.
6:50:57
